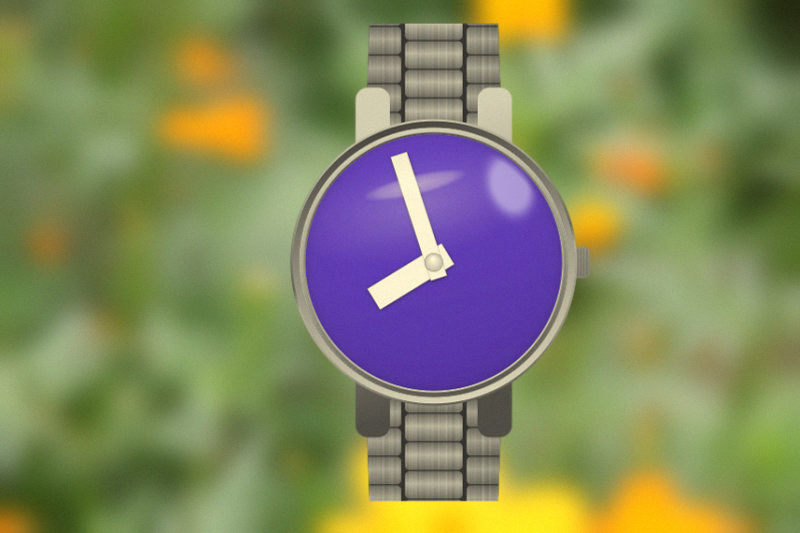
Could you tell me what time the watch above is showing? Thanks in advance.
7:57
